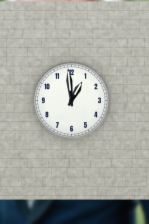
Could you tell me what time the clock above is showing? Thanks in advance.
12:59
